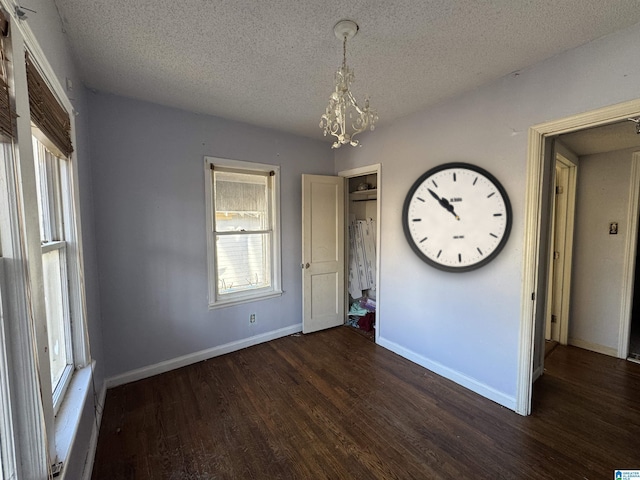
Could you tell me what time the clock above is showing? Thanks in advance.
10:53
